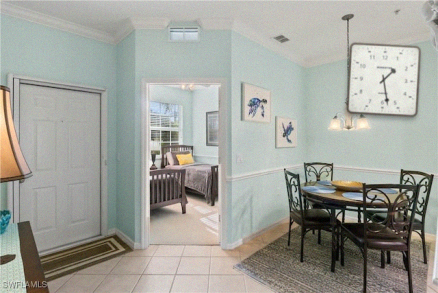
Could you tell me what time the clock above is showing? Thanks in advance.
1:28
